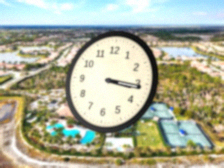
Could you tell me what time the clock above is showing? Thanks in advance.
3:16
